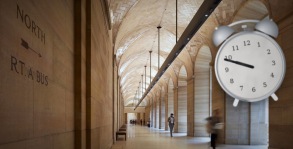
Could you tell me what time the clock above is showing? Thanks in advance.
9:49
